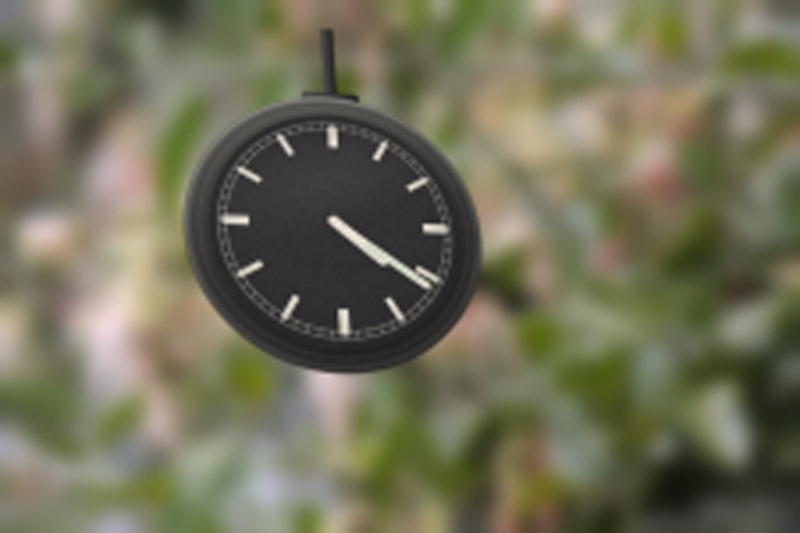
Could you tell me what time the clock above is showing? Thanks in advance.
4:21
